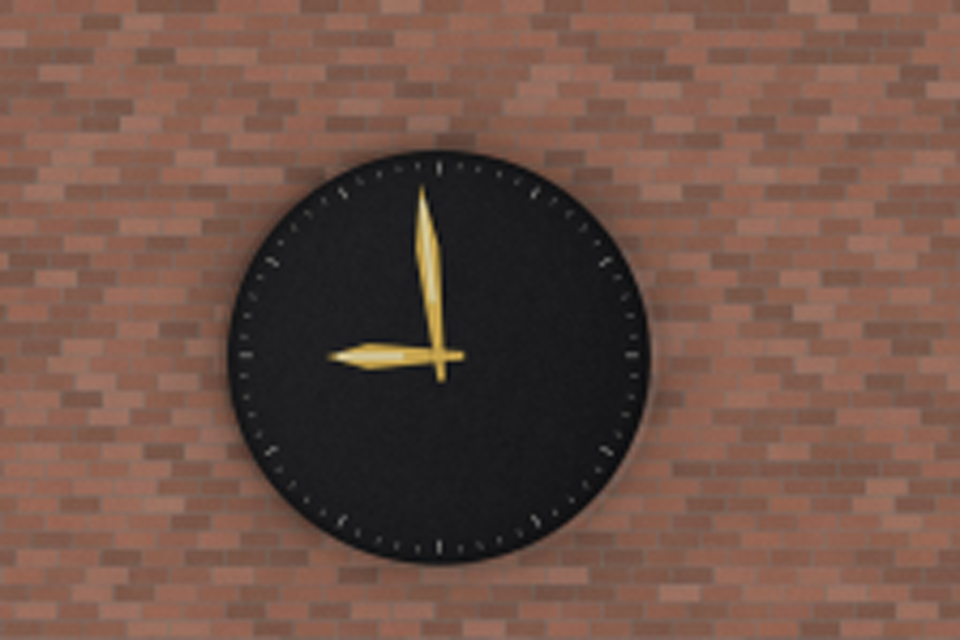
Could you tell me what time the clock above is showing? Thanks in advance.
8:59
